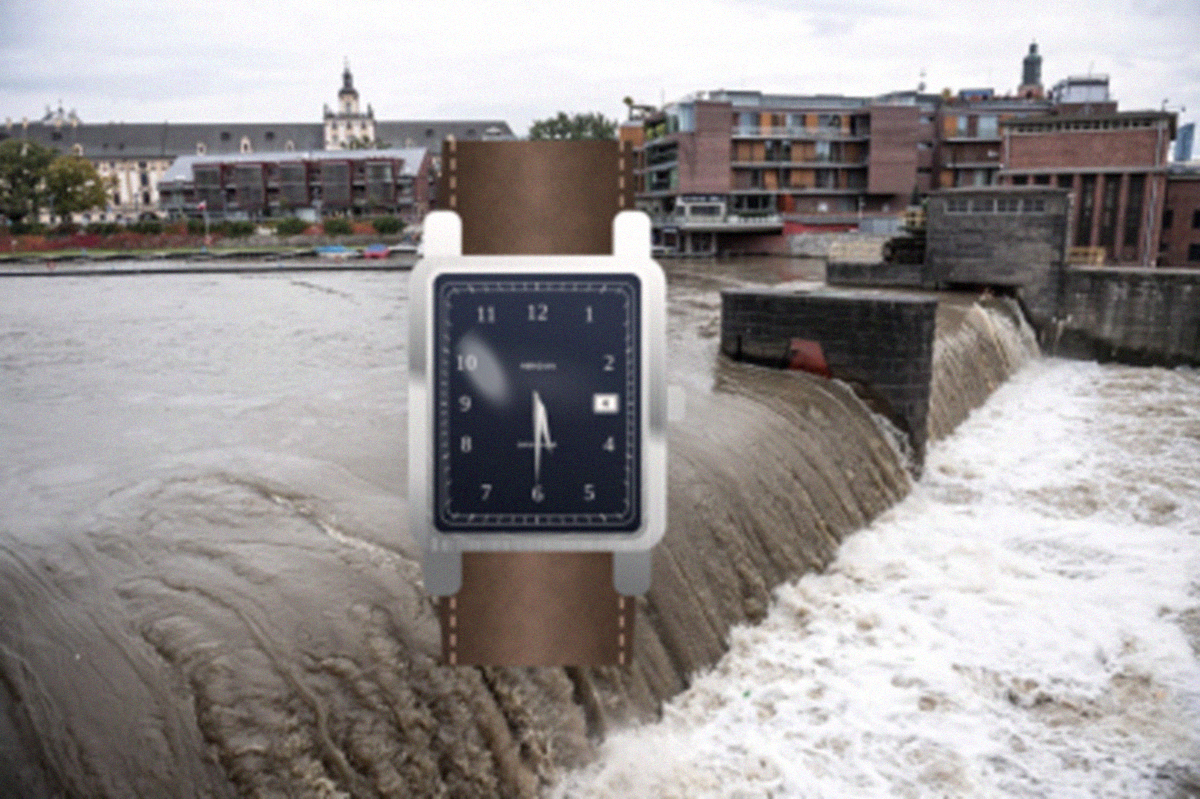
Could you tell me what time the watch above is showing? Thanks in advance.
5:30
